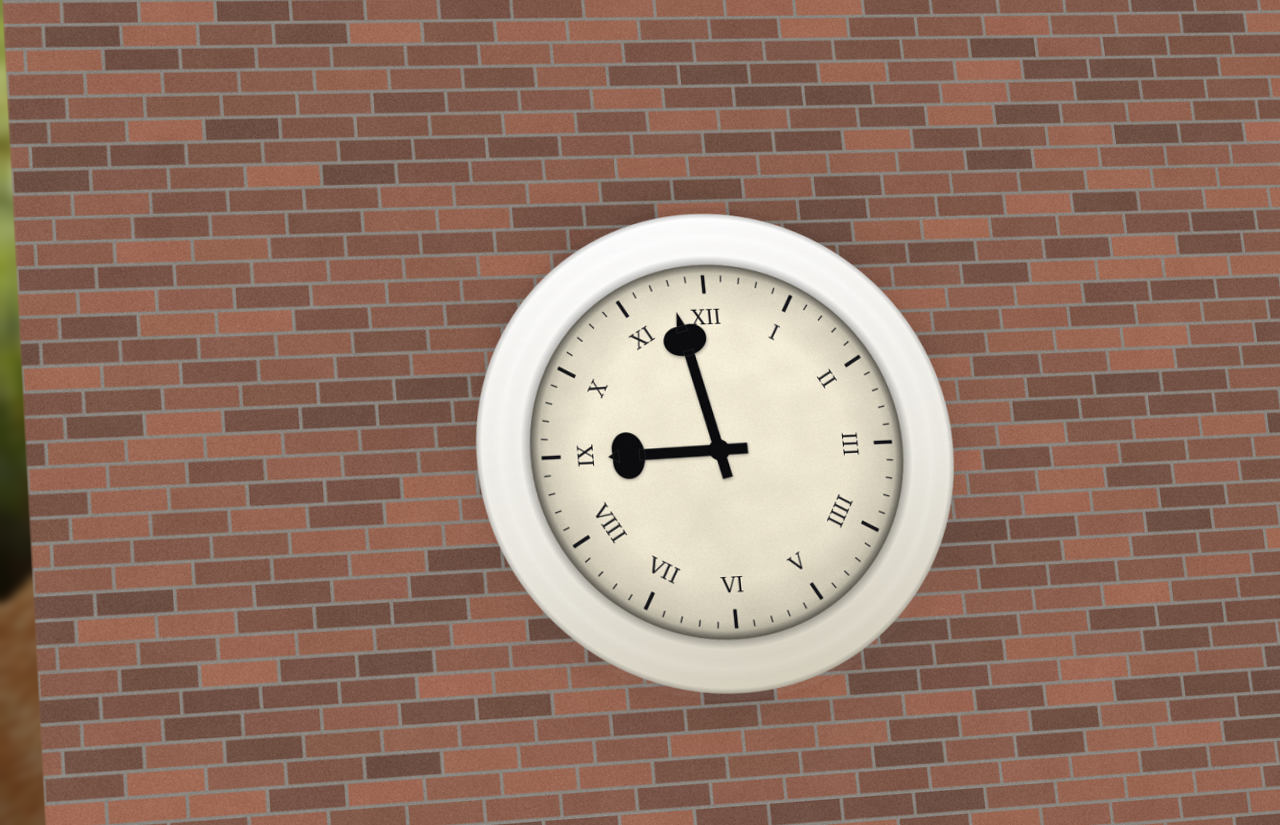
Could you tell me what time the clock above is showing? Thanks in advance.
8:58
